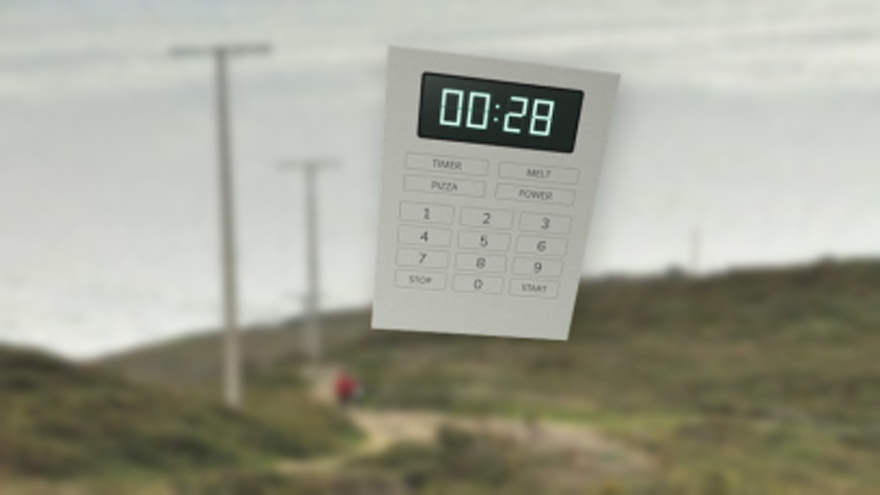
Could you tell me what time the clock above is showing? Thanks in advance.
0:28
